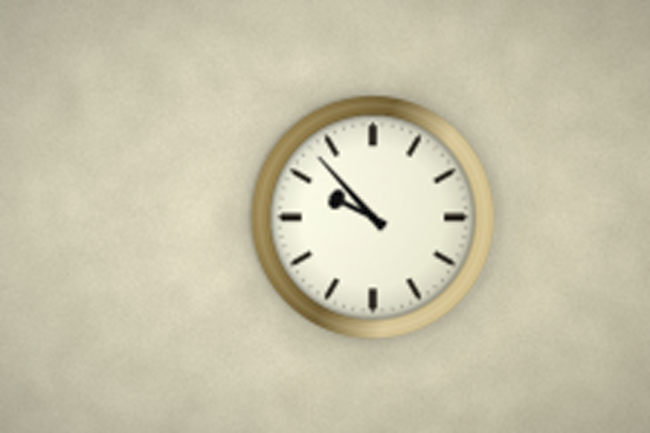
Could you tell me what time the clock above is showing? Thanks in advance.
9:53
